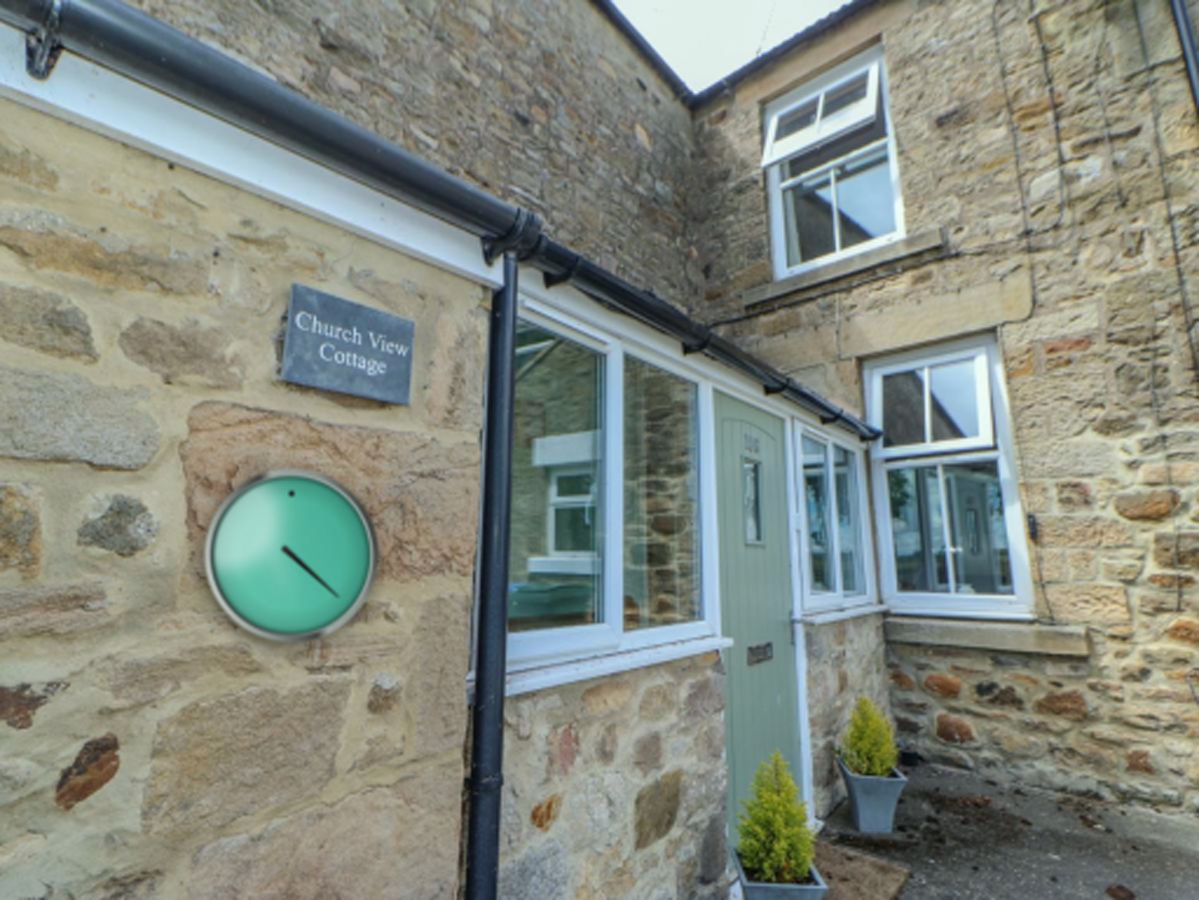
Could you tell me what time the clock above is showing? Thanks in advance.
4:22
